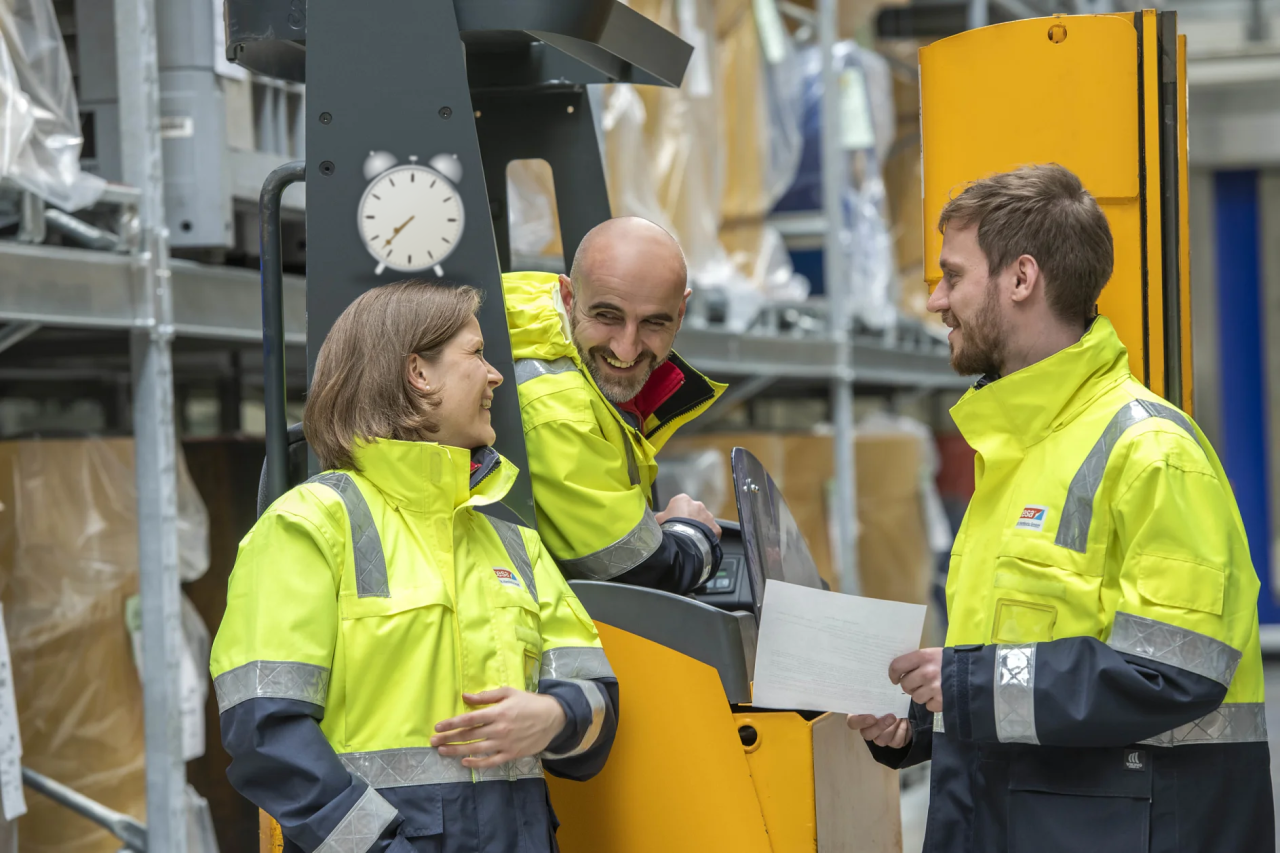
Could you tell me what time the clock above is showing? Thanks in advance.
7:37
